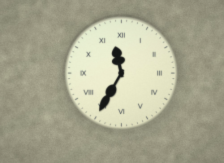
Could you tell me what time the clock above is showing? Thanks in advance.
11:35
